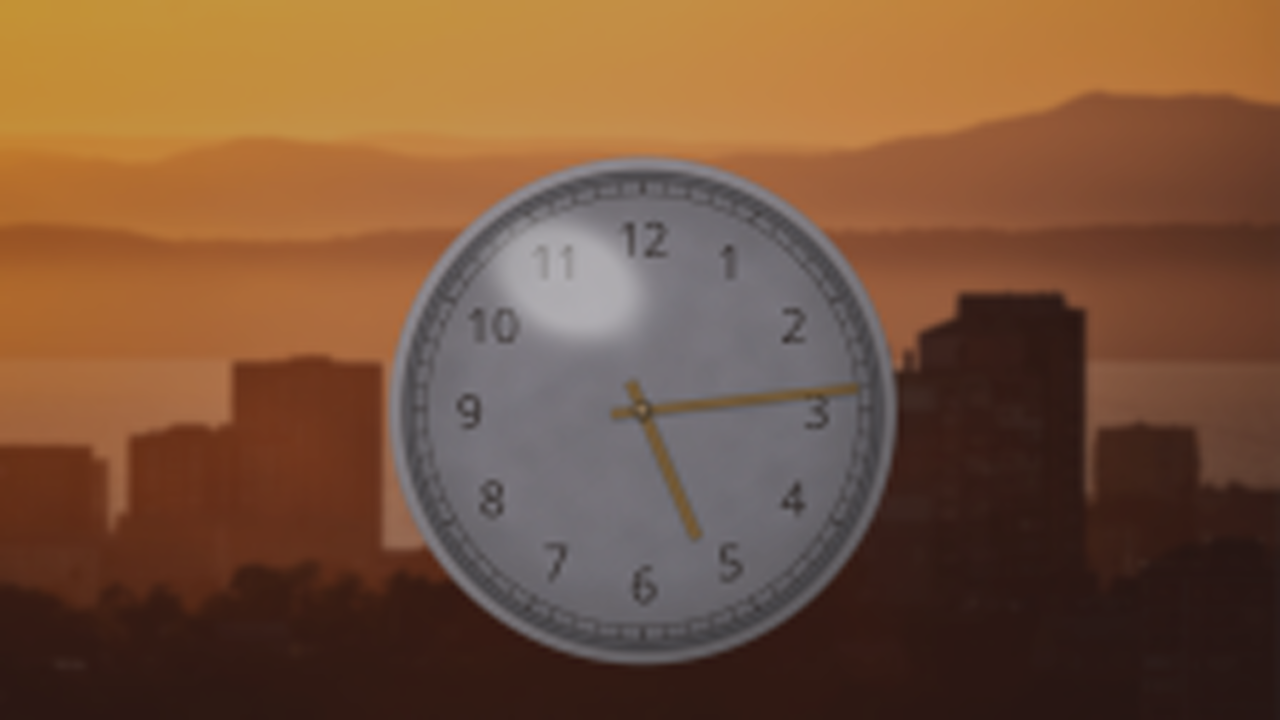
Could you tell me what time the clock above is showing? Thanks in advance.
5:14
